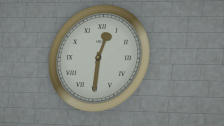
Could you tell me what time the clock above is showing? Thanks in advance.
12:30
